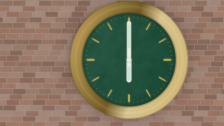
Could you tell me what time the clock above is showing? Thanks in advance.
6:00
